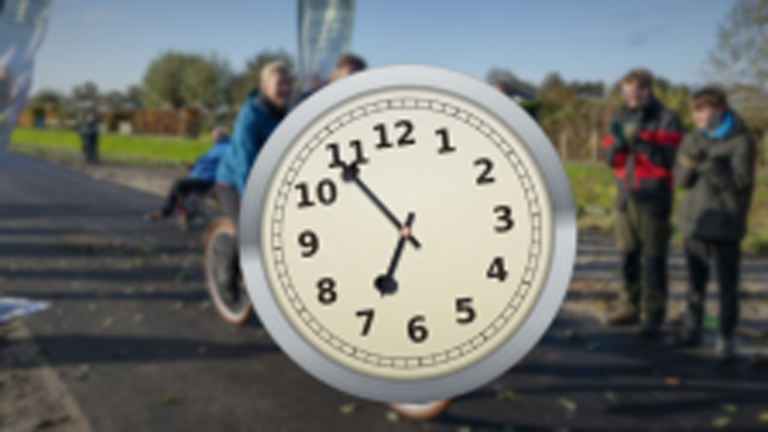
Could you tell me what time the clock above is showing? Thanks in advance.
6:54
